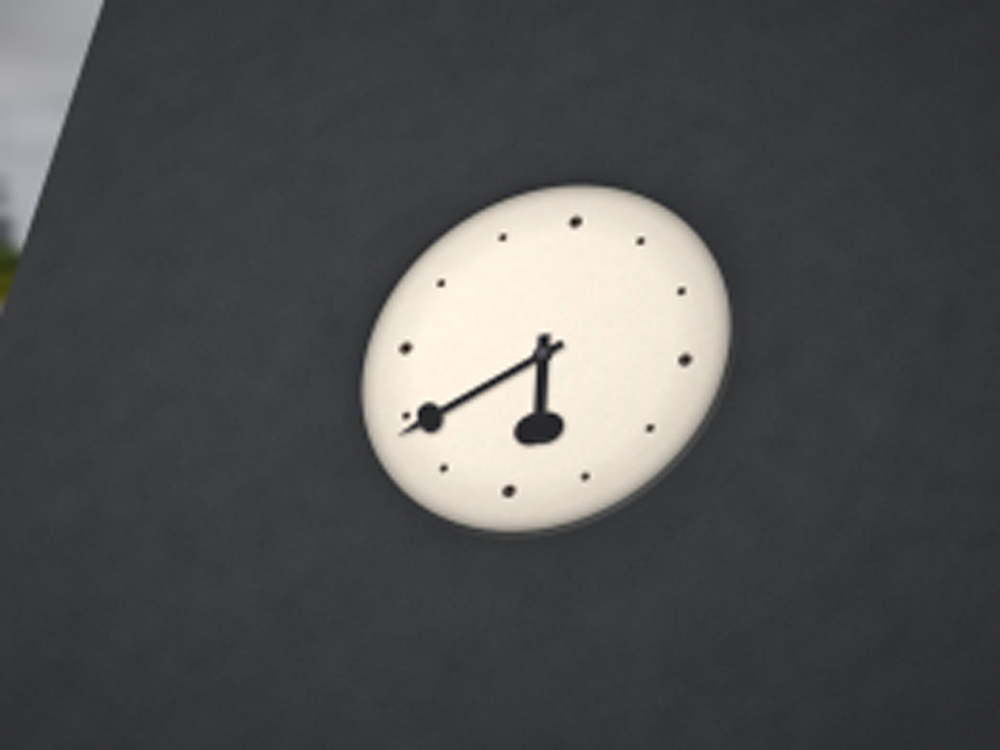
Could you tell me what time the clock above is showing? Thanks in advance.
5:39
